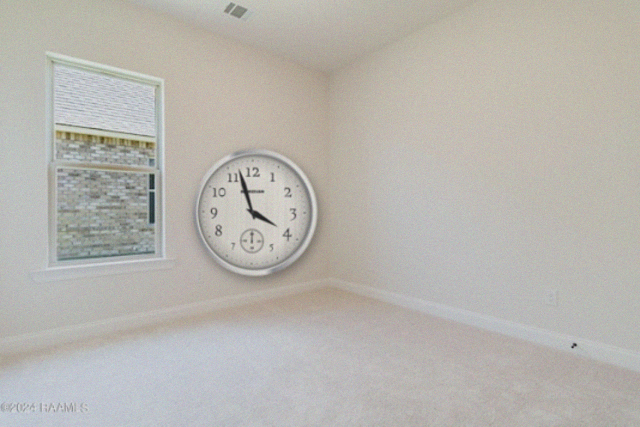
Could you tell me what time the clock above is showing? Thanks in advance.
3:57
